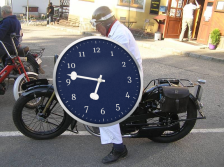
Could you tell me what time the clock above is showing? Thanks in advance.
6:47
